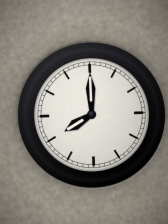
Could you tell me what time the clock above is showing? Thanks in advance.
8:00
